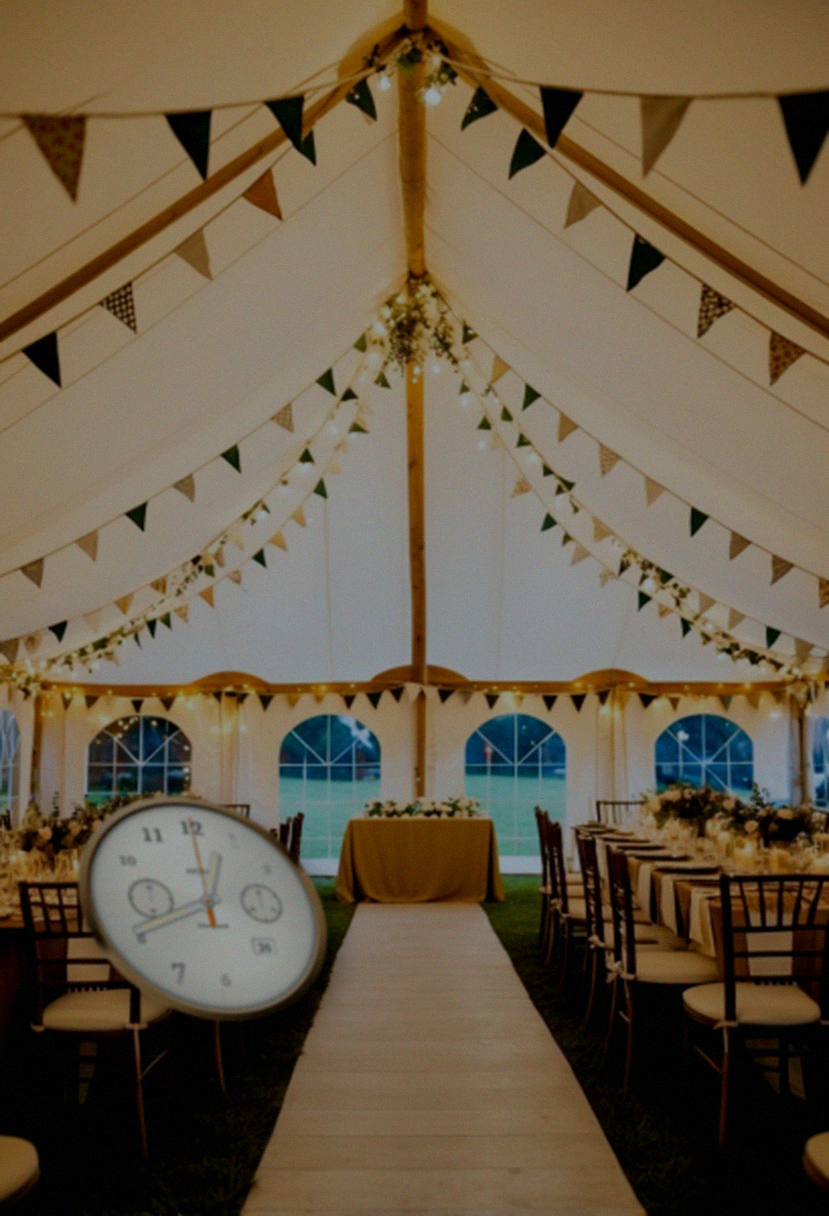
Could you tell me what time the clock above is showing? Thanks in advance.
12:41
